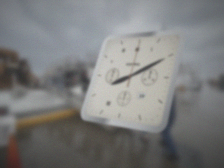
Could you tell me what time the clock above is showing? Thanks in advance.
8:10
